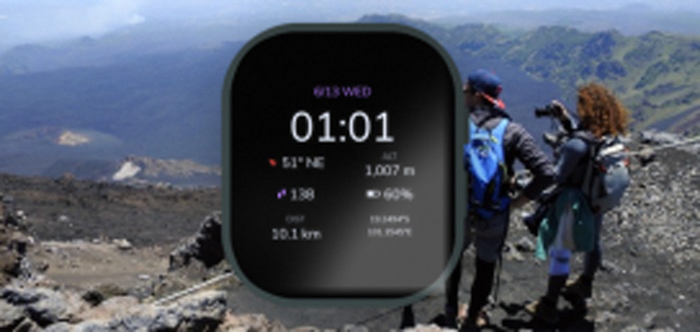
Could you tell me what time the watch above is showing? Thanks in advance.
1:01
